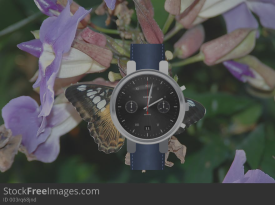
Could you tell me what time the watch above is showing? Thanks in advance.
2:02
